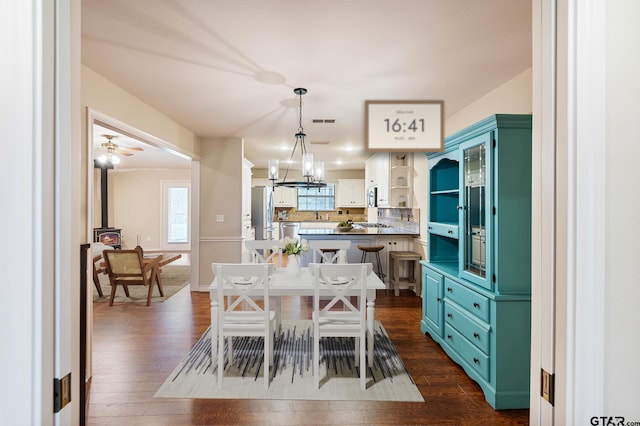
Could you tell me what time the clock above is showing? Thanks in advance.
16:41
